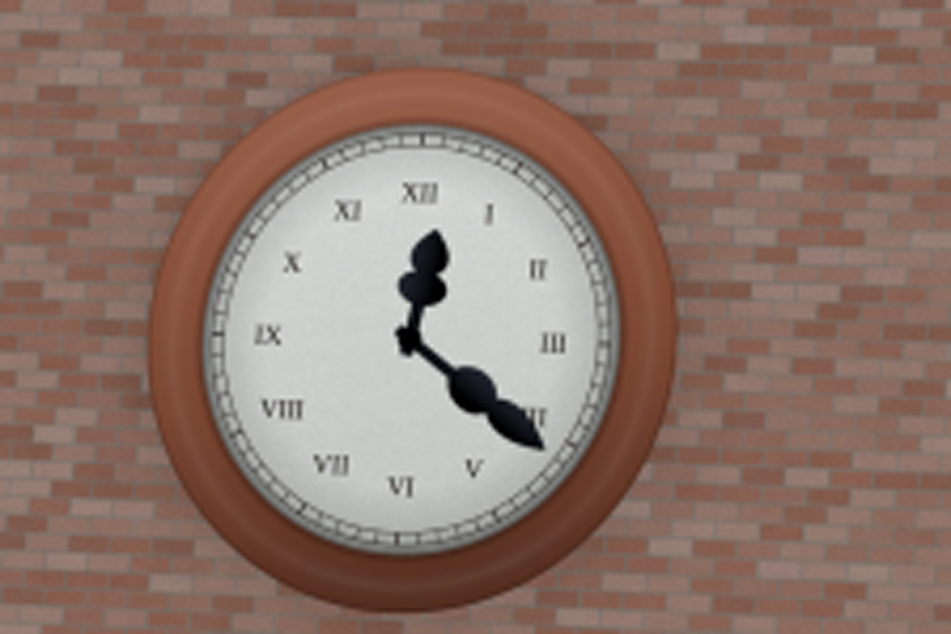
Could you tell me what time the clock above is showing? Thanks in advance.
12:21
